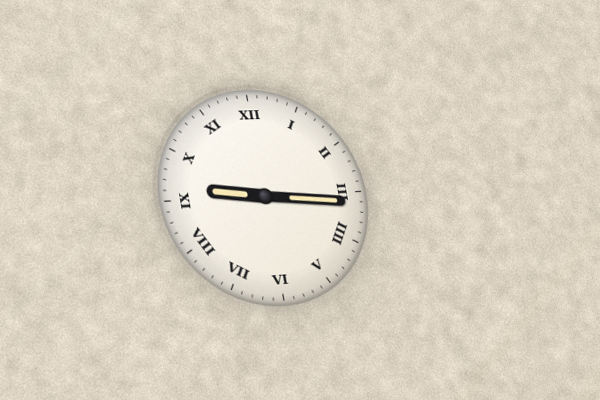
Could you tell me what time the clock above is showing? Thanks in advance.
9:16
